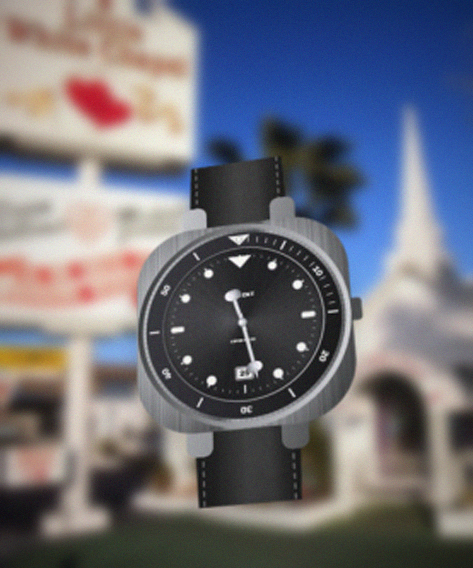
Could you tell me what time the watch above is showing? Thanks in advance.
11:28
